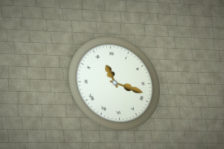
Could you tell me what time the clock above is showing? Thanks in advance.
11:18
